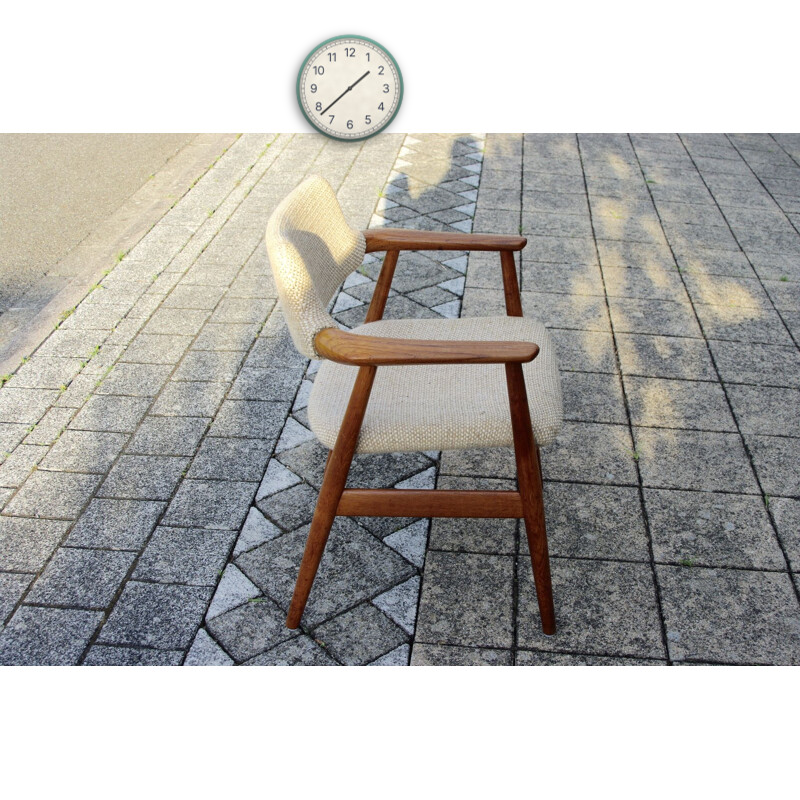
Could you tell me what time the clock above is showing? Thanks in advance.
1:38
